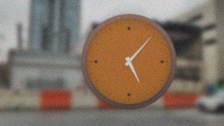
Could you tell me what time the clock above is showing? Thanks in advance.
5:07
